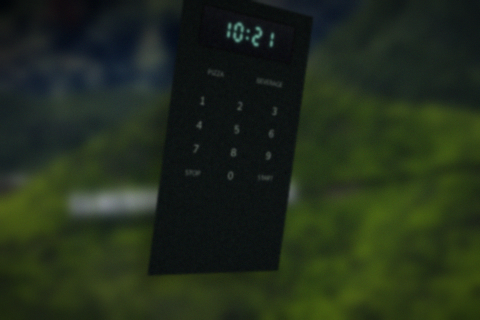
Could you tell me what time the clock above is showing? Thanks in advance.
10:21
